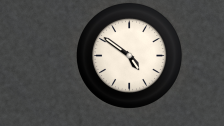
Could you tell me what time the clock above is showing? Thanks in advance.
4:51
